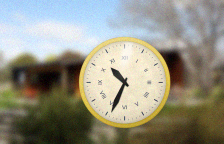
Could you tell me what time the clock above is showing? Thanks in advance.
10:34
